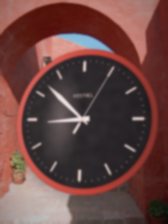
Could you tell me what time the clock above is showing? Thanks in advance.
8:52:05
